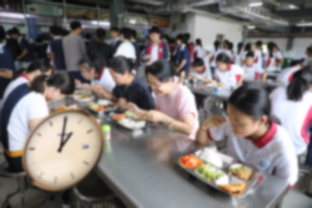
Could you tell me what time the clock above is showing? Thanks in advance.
1:00
